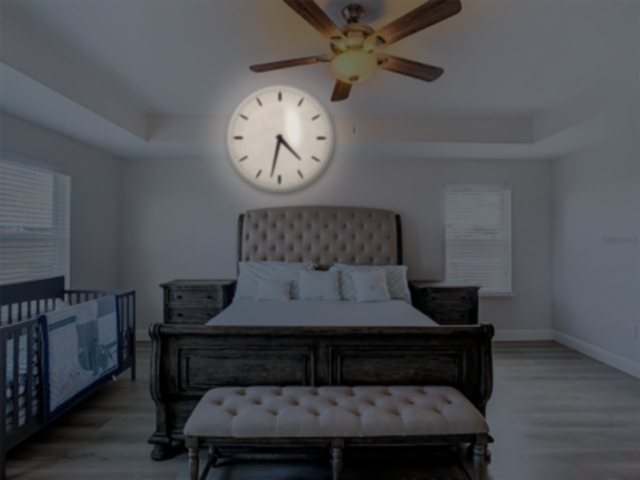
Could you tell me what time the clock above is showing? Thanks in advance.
4:32
